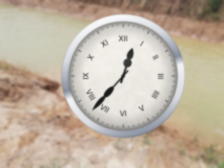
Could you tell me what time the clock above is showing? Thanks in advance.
12:37
